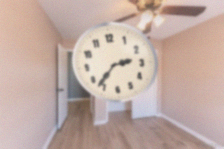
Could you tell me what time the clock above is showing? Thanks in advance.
2:37
